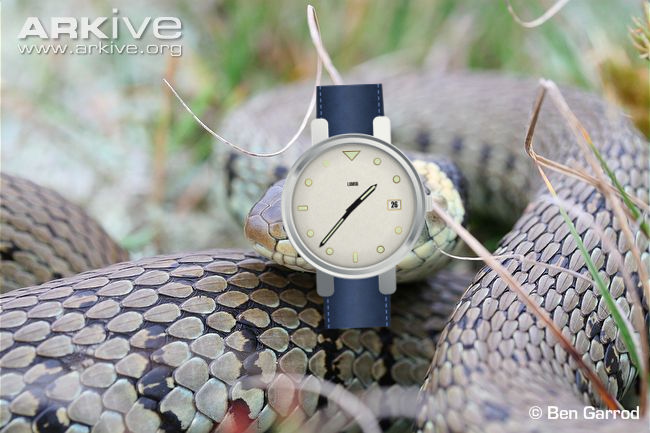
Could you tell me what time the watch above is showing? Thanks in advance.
1:37
